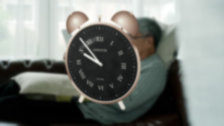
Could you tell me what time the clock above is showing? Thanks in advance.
9:53
